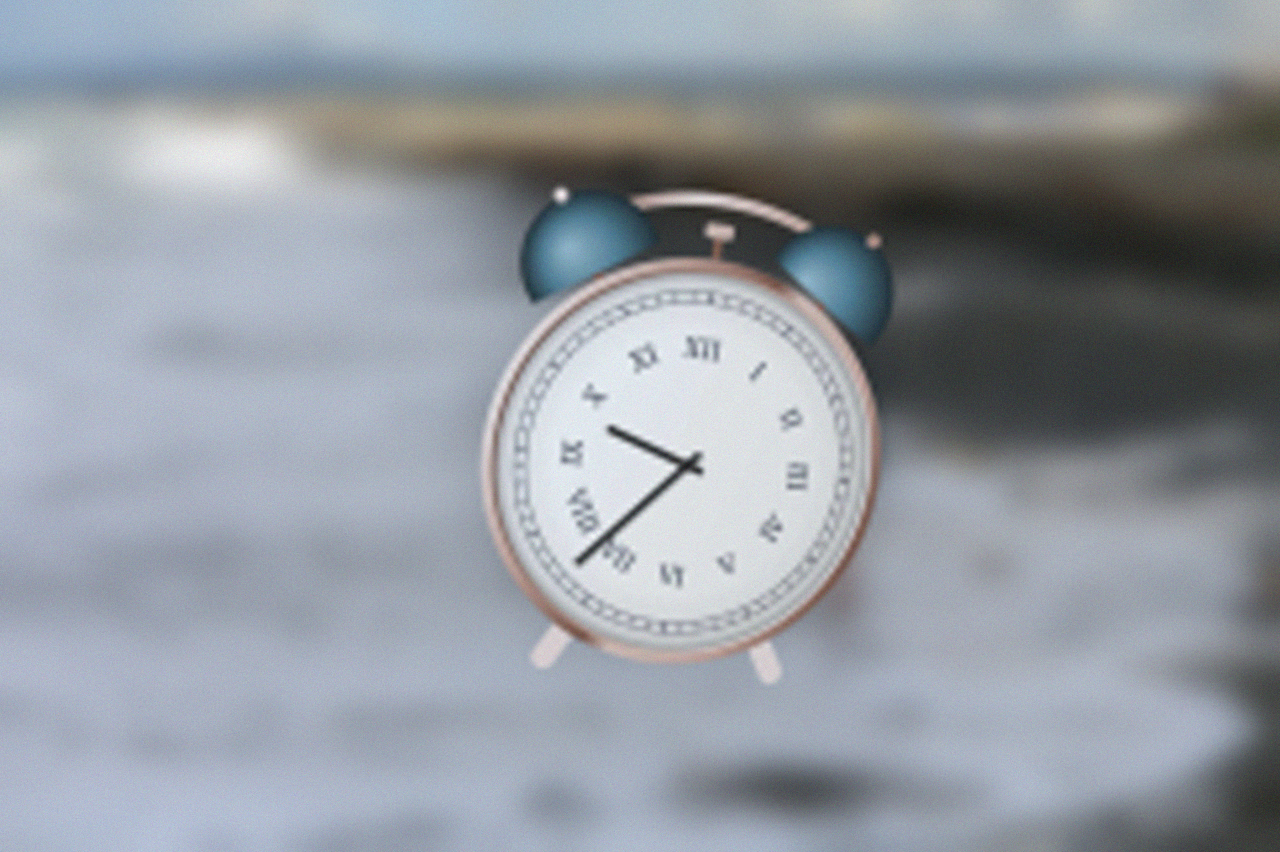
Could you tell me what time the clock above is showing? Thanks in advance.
9:37
